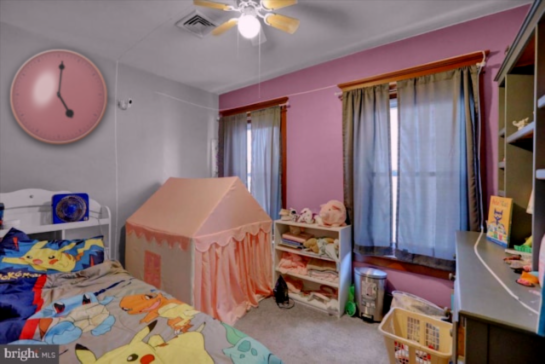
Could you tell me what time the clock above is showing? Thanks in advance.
5:01
